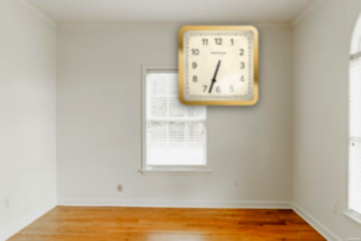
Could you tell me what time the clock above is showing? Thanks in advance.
6:33
